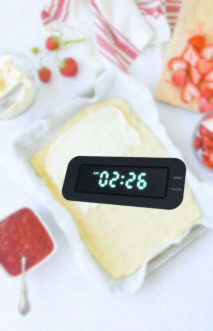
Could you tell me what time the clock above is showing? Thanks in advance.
2:26
